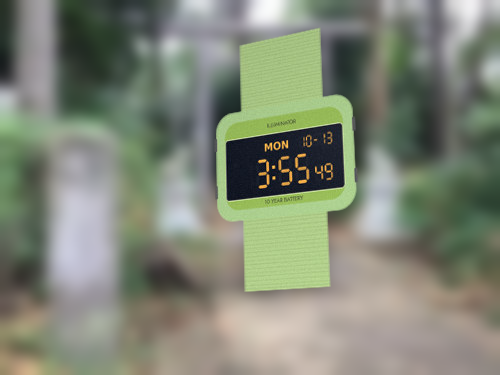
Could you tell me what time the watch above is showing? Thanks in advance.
3:55:49
